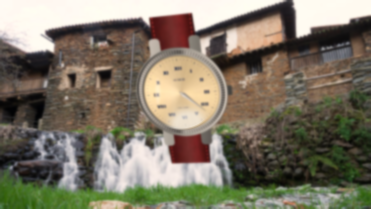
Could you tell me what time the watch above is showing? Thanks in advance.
4:22
